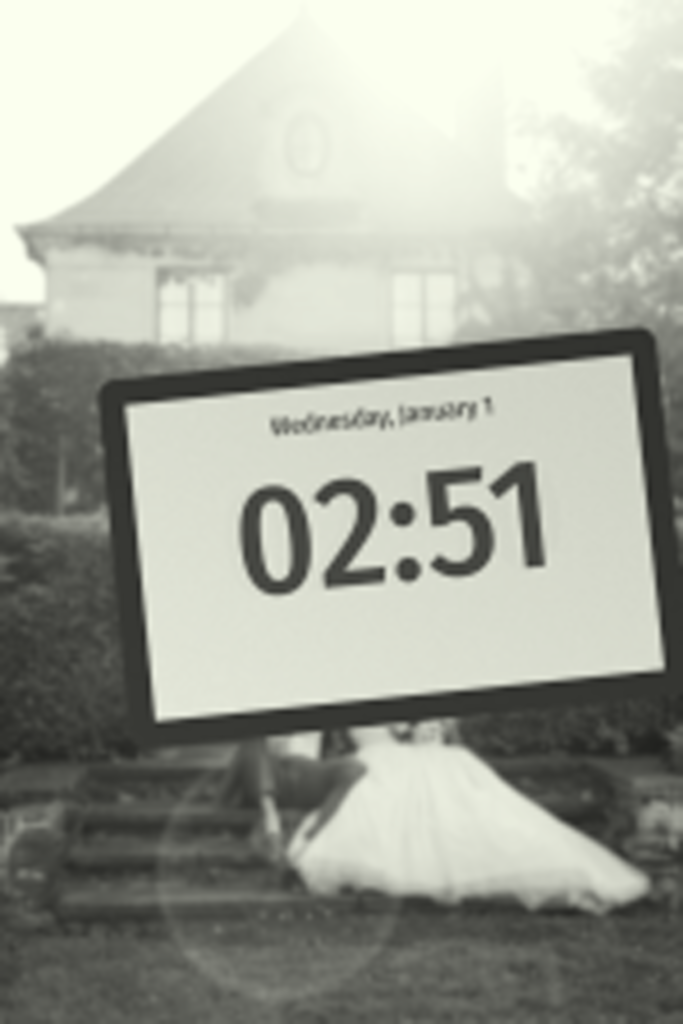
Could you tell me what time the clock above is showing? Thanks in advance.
2:51
